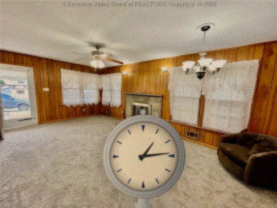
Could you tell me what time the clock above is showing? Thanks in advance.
1:14
